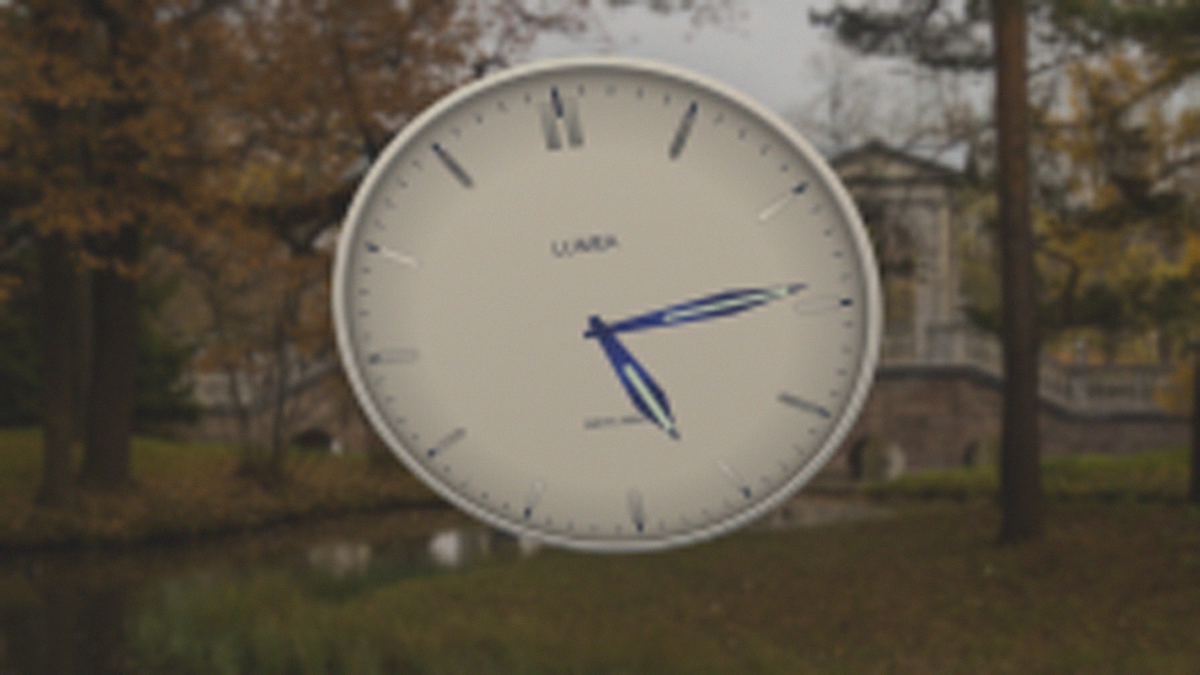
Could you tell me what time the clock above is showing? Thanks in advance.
5:14
